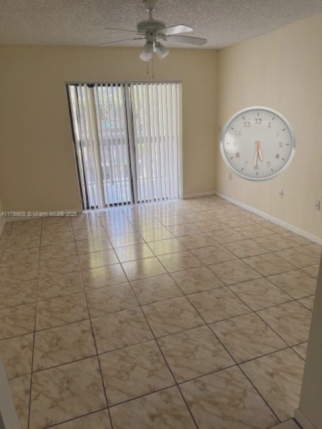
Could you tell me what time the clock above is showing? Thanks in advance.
5:31
